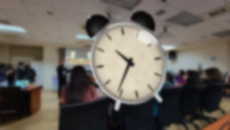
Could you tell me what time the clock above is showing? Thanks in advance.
10:36
